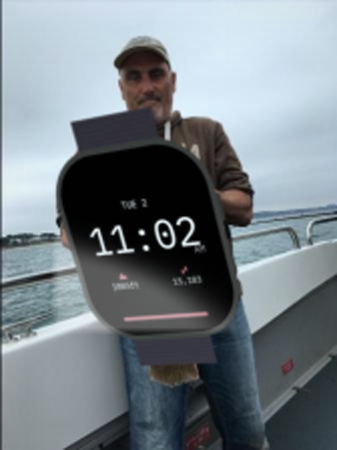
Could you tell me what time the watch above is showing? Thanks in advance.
11:02
